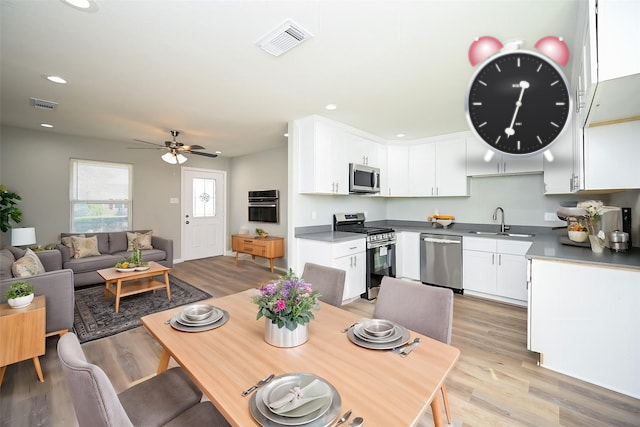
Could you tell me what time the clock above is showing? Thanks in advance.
12:33
